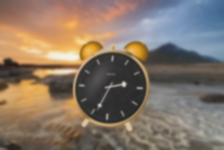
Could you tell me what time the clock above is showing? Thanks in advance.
2:34
